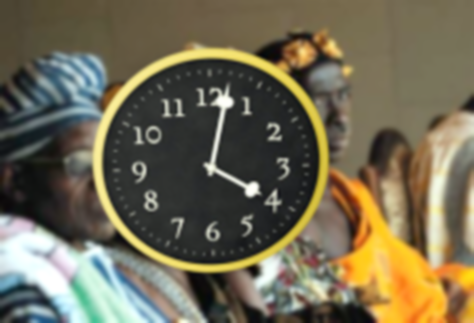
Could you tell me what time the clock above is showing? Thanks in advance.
4:02
